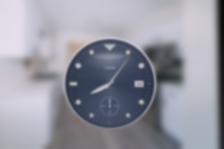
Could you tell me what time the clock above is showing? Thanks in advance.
8:06
